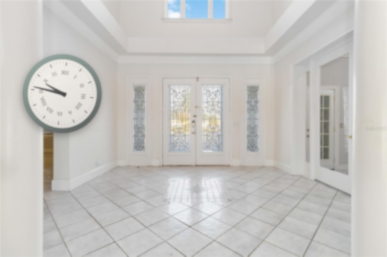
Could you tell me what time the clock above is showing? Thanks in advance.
9:46
